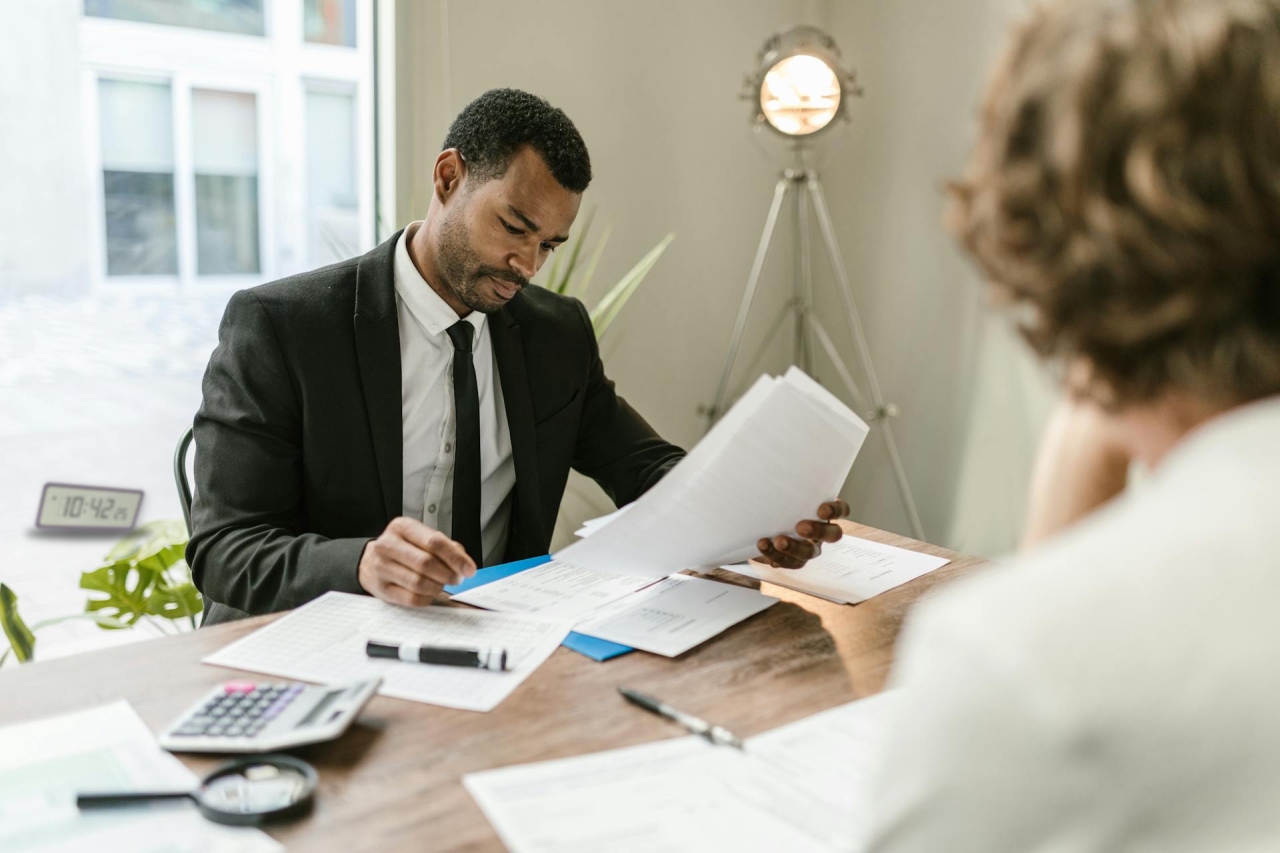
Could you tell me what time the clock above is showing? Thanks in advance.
10:42
